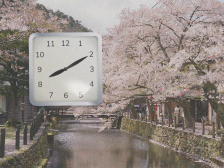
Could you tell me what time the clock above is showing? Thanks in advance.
8:10
